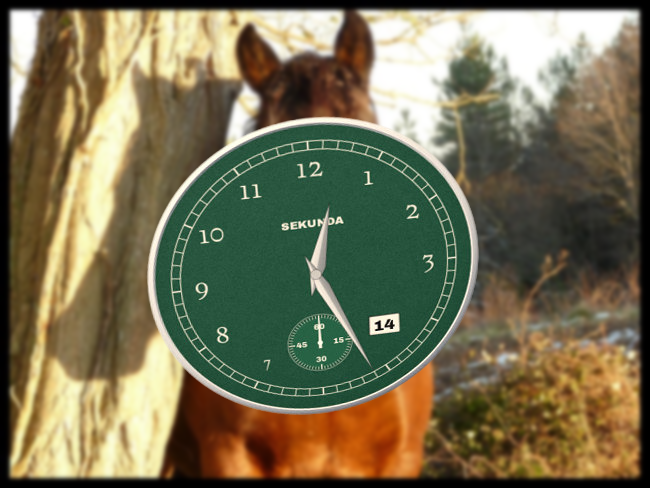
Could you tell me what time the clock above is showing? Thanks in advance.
12:26
